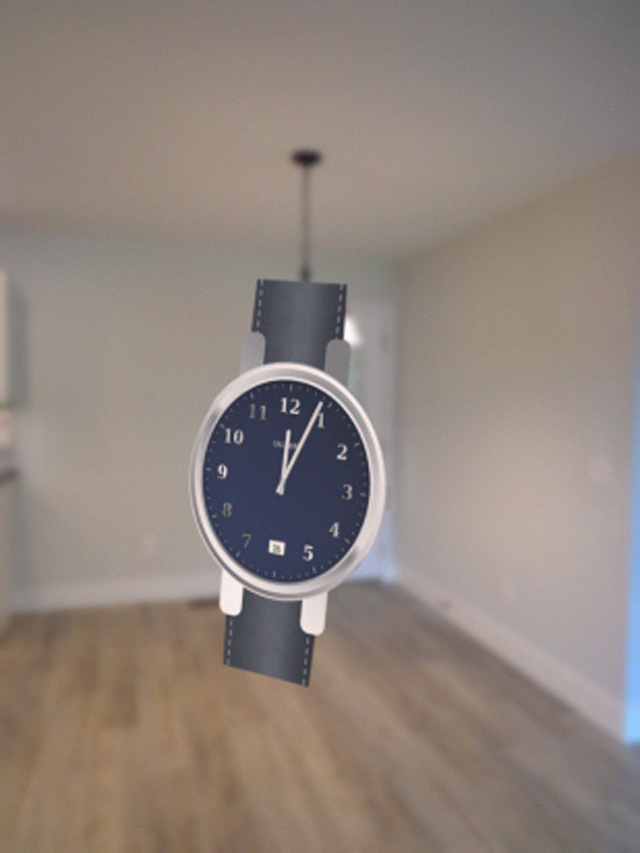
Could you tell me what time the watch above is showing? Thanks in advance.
12:04
